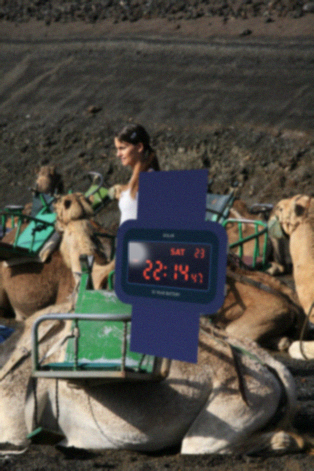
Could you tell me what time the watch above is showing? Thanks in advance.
22:14
